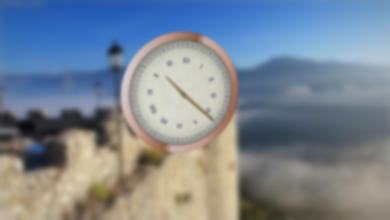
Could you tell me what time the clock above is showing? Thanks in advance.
10:21
